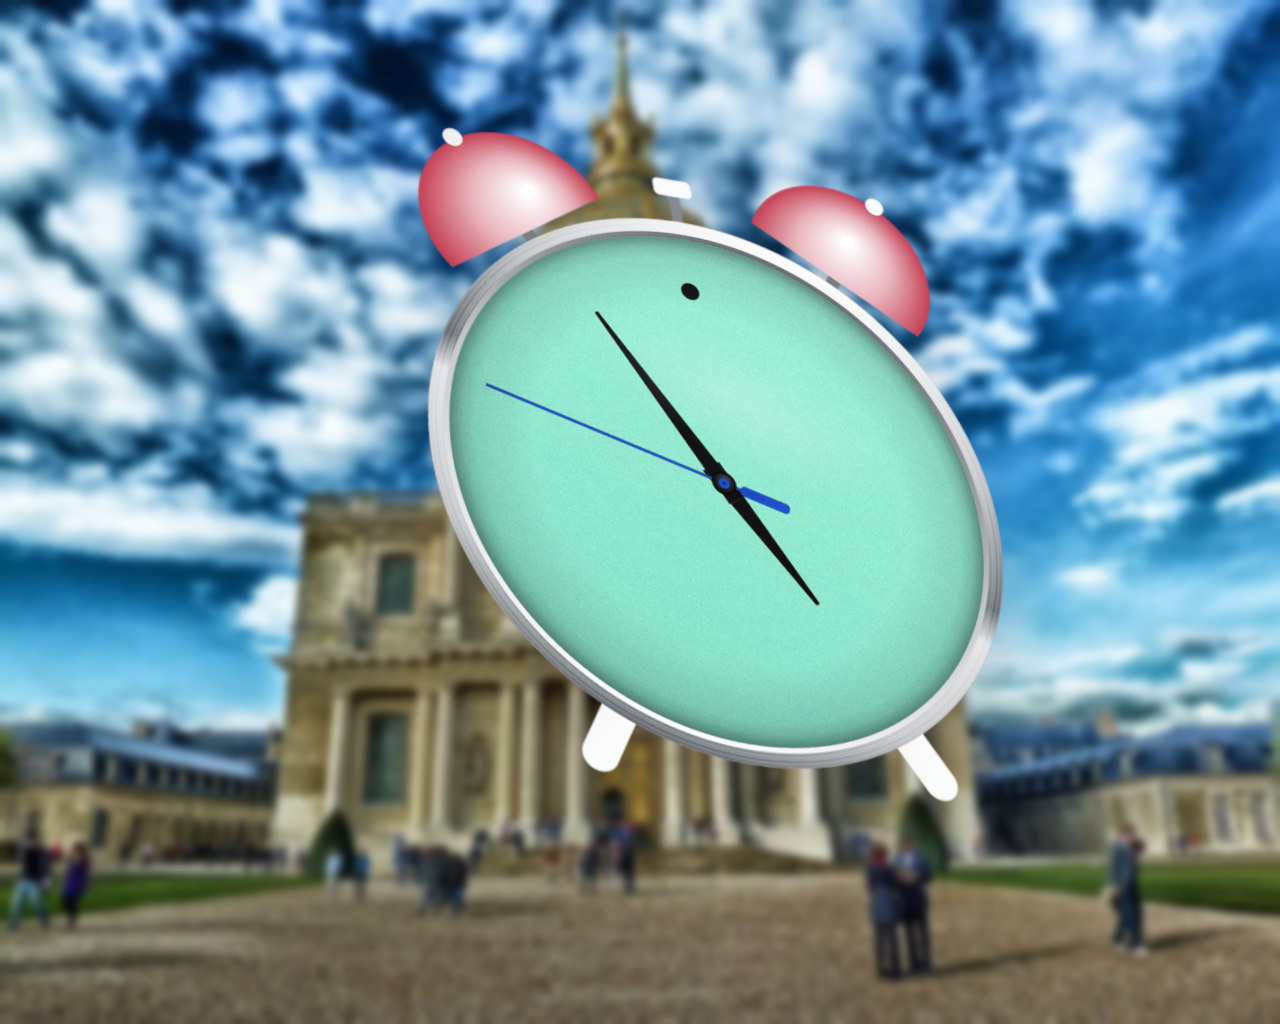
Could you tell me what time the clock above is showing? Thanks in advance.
4:54:48
